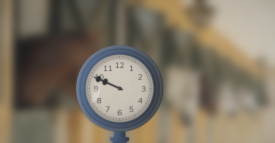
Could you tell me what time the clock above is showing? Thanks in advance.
9:49
